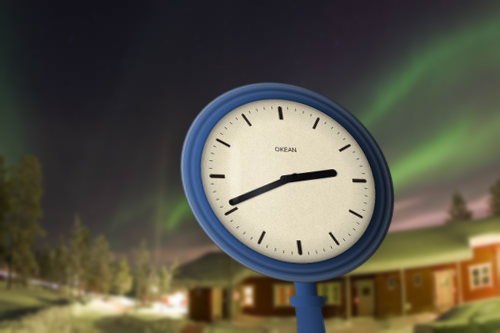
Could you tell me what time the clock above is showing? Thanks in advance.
2:41
